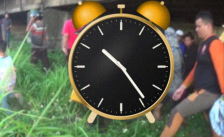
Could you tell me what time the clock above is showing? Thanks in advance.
10:24
